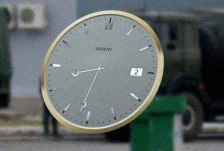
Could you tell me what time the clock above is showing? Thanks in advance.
8:32
